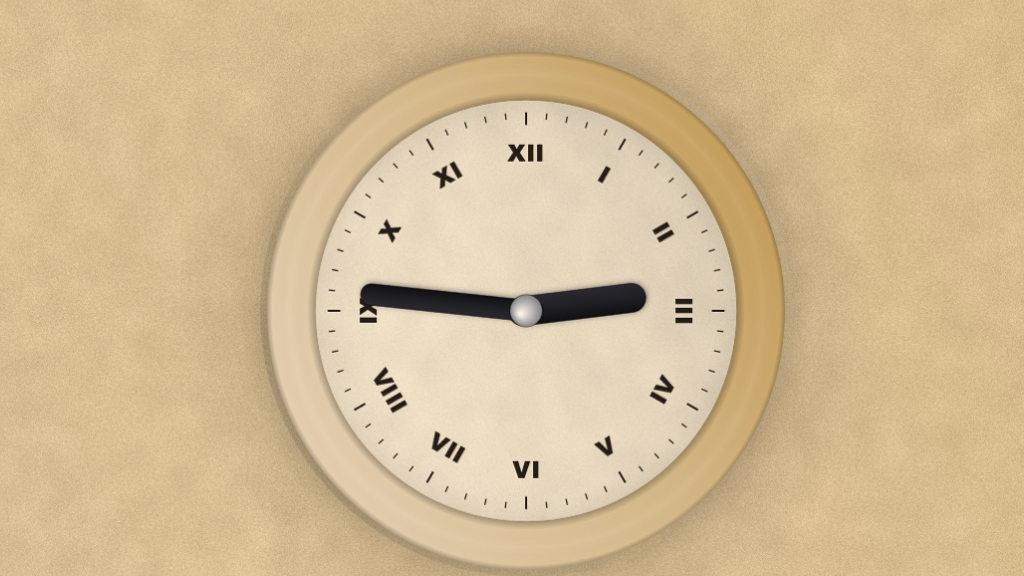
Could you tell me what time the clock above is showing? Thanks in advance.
2:46
